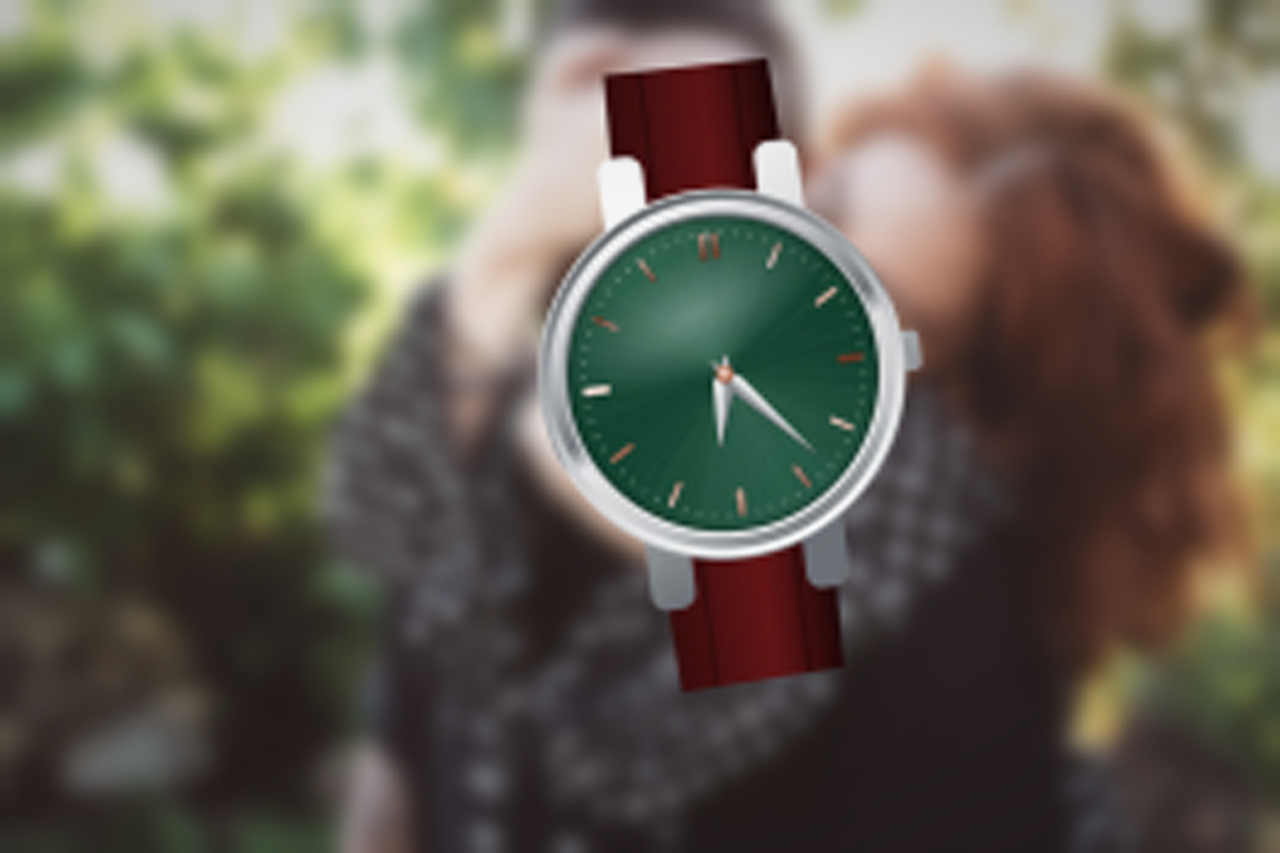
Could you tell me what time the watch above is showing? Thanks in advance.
6:23
